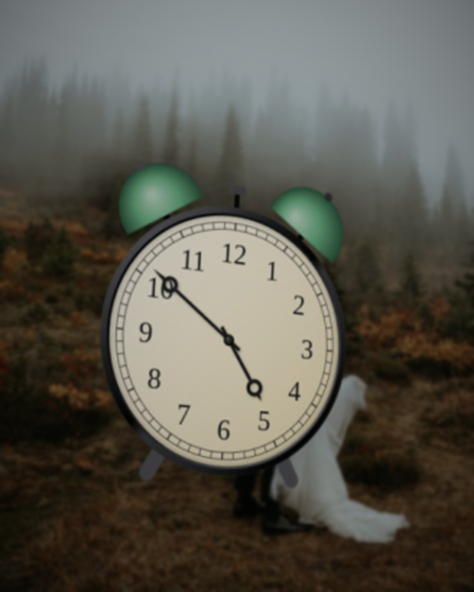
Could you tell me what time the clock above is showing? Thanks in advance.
4:51
